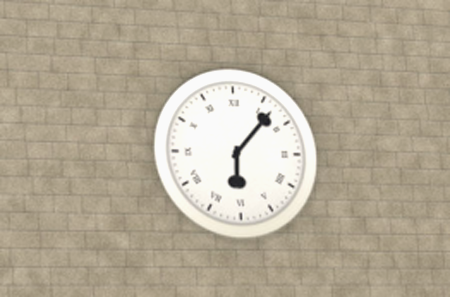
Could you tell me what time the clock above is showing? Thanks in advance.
6:07
